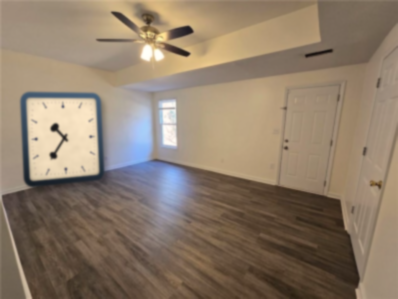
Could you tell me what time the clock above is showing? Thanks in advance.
10:36
